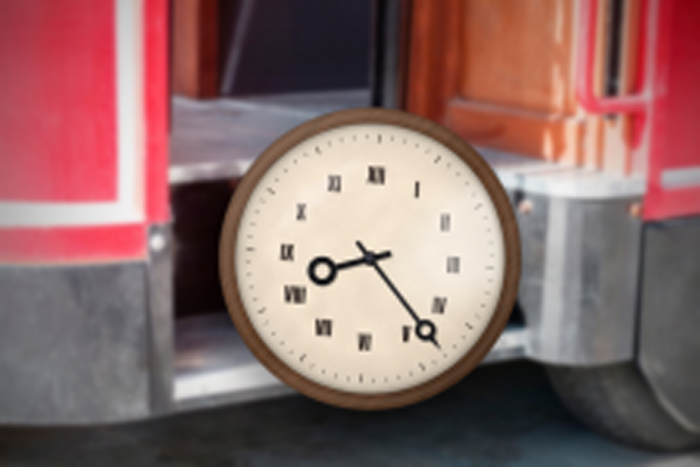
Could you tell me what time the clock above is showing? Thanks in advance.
8:23
